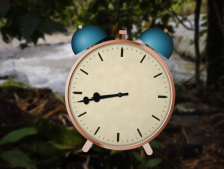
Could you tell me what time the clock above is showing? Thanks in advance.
8:43
